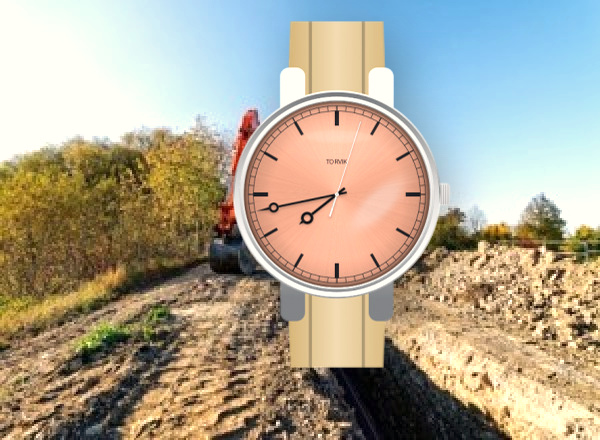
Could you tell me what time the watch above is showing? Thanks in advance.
7:43:03
